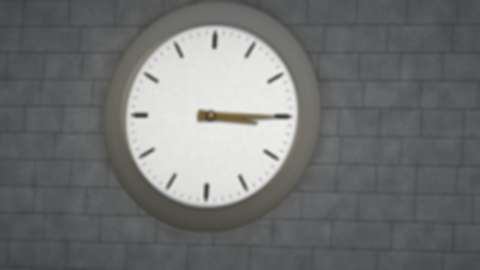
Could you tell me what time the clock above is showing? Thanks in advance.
3:15
